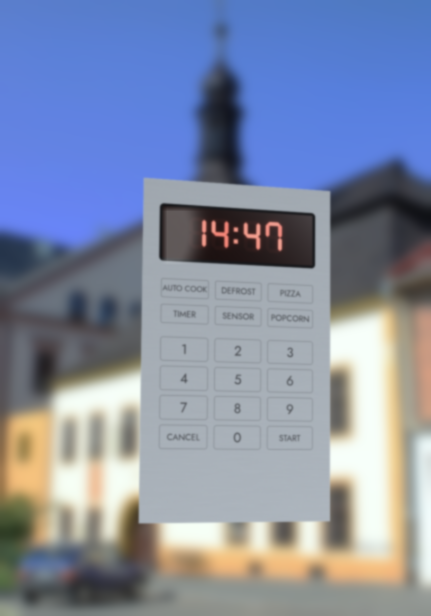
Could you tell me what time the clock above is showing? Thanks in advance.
14:47
